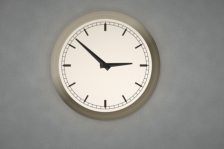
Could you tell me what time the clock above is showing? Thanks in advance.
2:52
